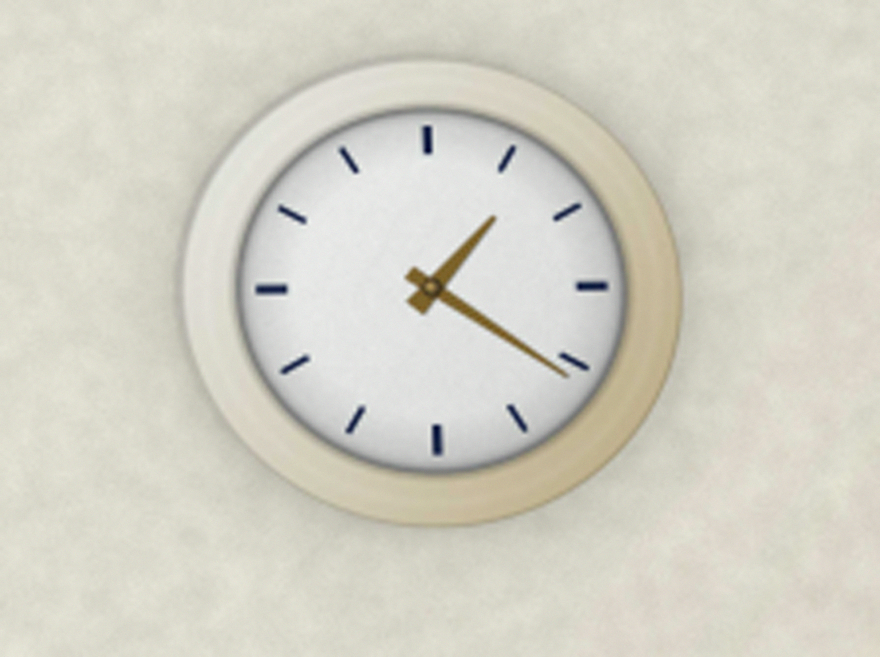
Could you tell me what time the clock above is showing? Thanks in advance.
1:21
